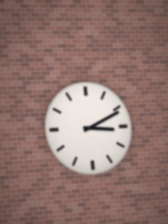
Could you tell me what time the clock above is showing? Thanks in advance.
3:11
